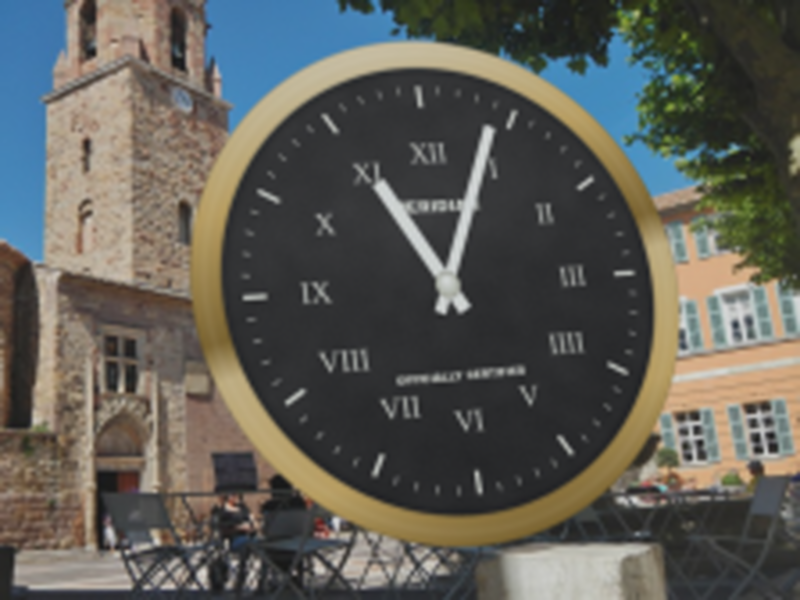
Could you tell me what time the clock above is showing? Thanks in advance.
11:04
